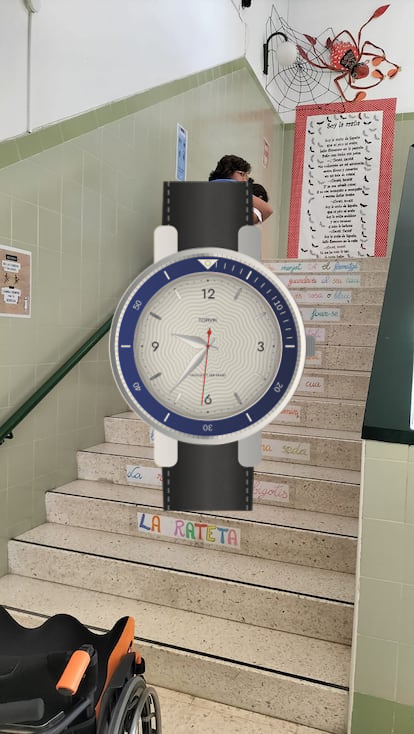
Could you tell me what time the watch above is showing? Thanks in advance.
9:36:31
